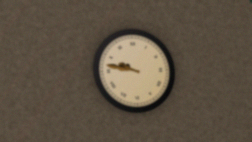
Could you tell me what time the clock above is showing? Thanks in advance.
9:47
